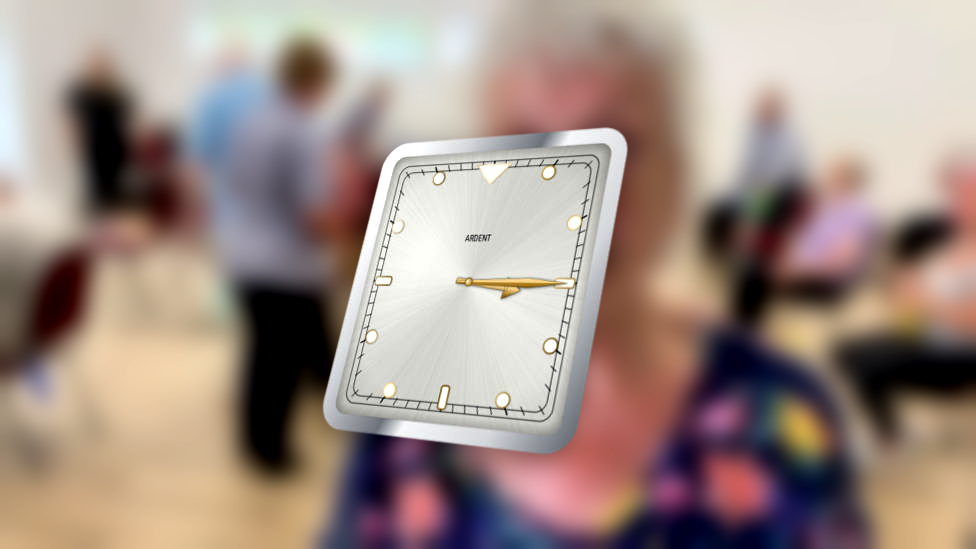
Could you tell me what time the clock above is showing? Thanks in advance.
3:15
